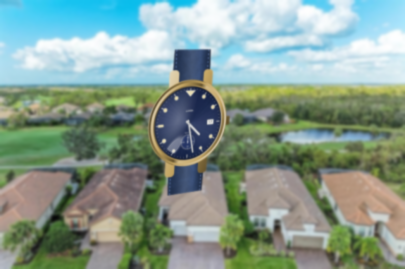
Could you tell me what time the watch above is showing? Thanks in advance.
4:28
